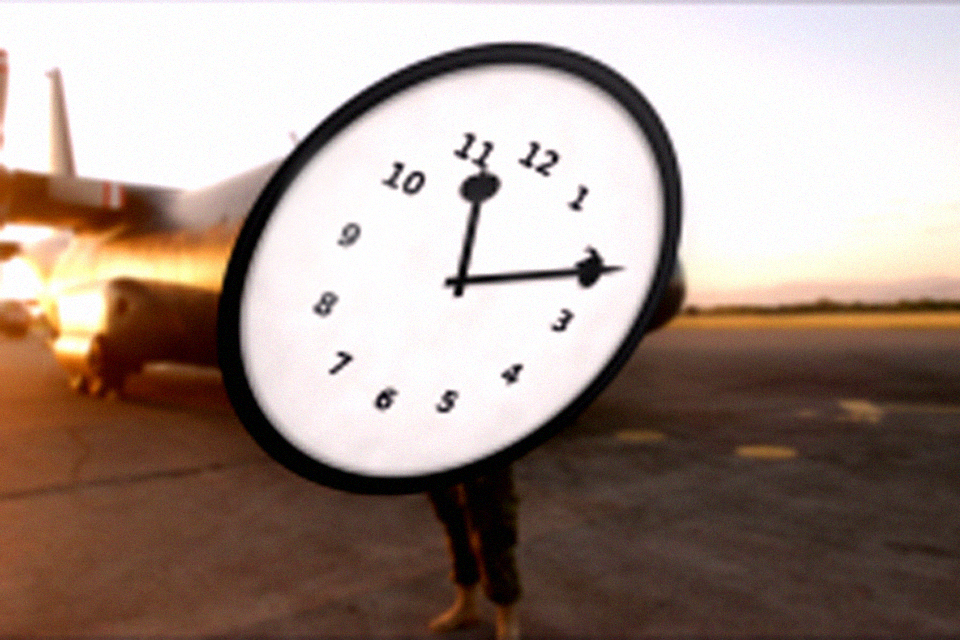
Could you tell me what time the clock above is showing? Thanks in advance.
11:11
